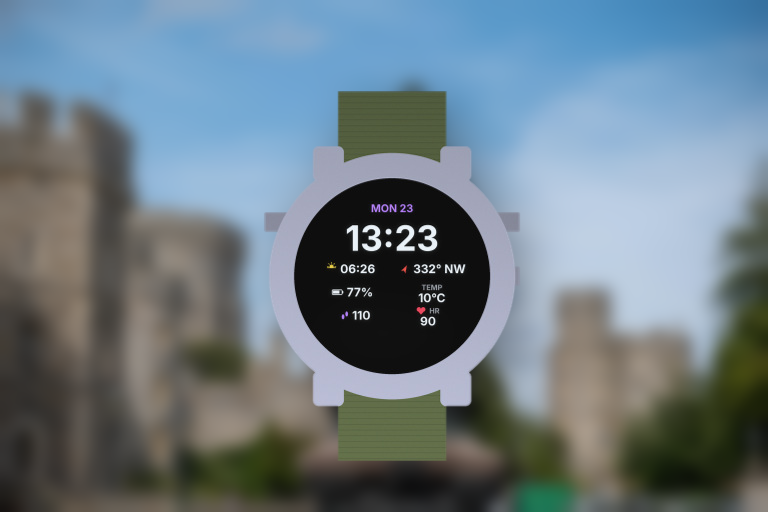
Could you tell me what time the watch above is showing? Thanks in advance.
13:23
